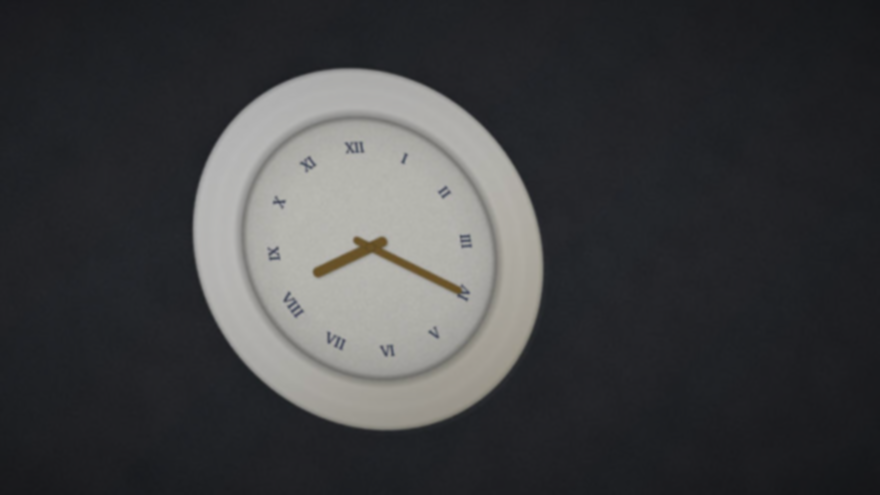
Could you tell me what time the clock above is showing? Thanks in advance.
8:20
